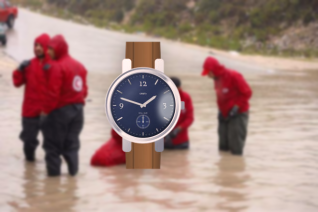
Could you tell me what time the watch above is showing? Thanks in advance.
1:48
